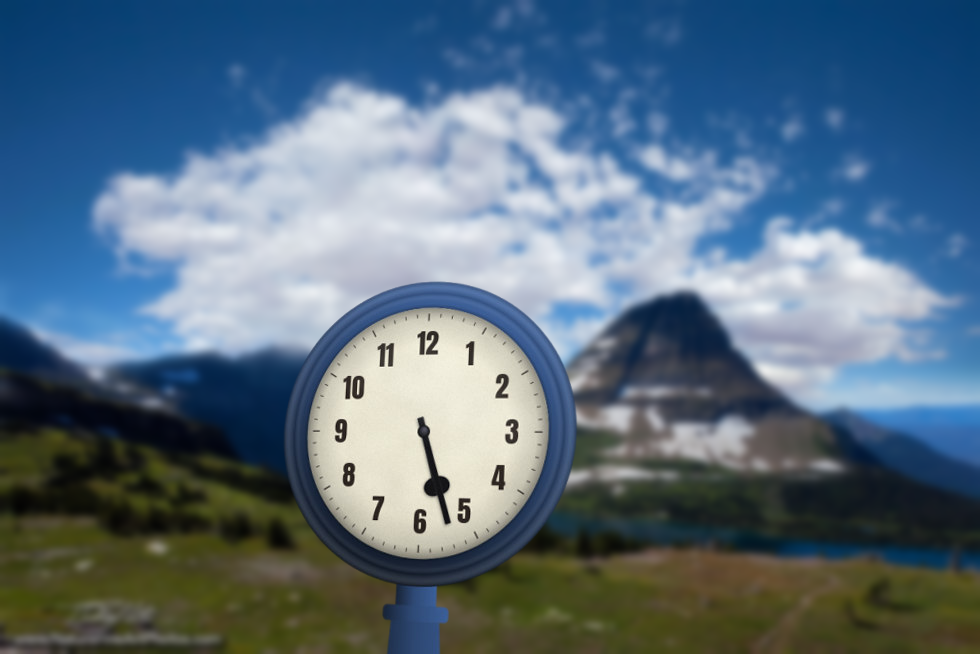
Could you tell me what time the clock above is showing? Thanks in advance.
5:27
